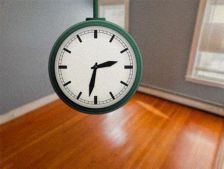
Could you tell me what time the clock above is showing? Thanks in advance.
2:32
